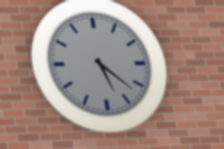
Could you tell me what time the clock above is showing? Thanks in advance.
5:22
